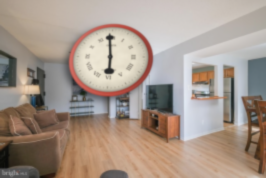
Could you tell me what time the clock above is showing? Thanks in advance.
5:59
